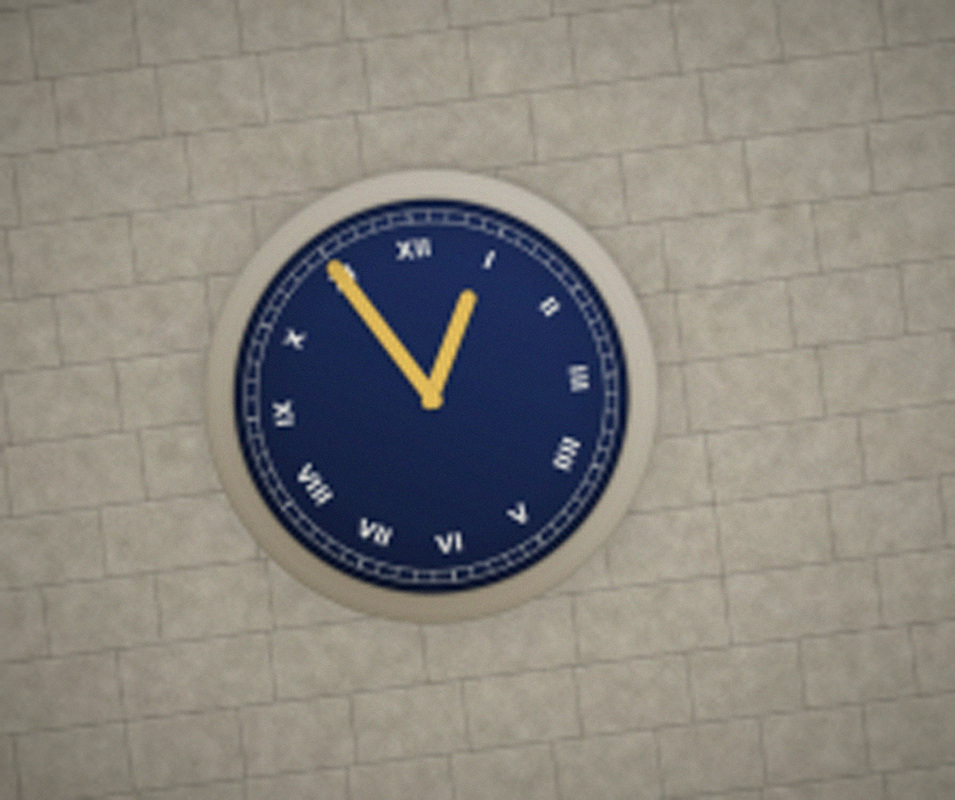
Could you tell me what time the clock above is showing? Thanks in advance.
12:55
